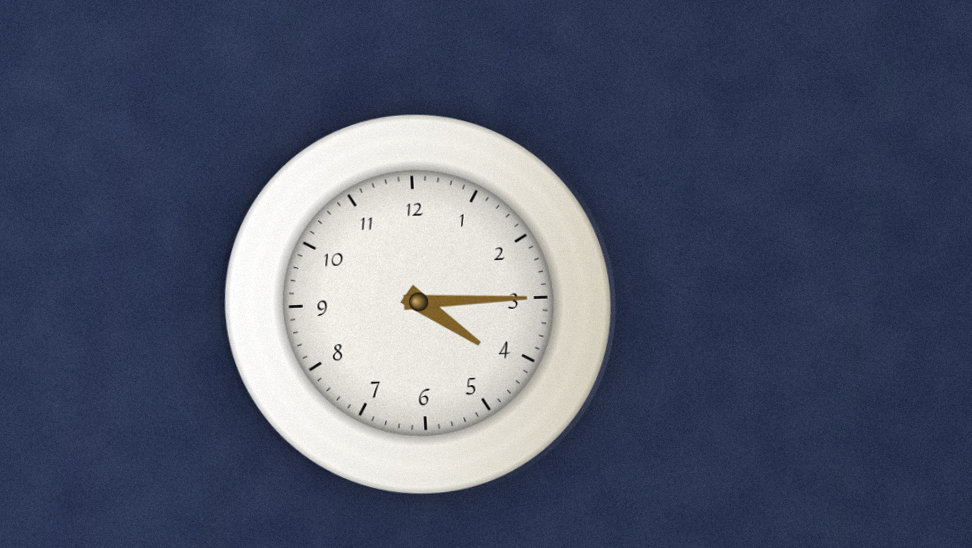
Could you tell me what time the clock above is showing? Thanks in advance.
4:15
